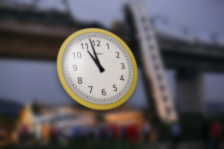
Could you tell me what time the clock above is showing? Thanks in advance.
10:58
